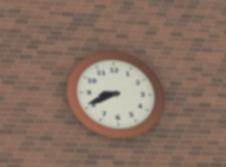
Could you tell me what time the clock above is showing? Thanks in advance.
8:41
